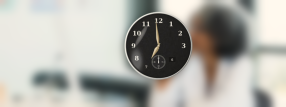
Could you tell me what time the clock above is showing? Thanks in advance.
6:59
